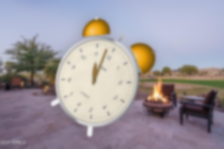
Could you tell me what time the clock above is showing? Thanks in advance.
10:58
